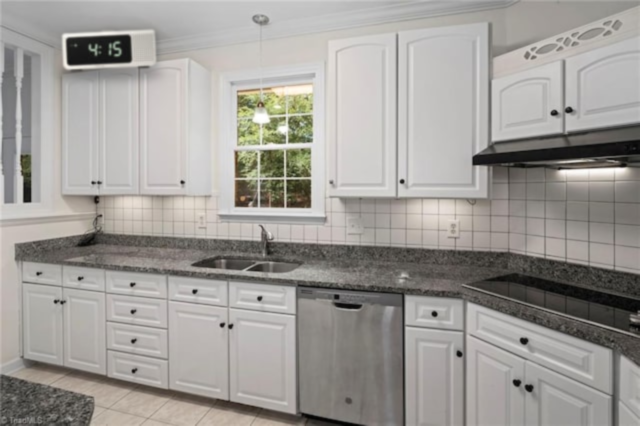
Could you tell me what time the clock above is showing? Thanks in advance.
4:15
